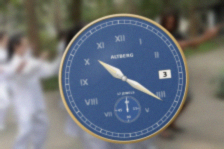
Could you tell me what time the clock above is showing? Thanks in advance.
10:21
